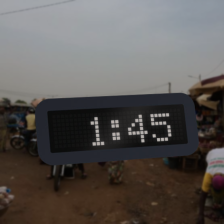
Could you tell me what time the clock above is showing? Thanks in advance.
1:45
